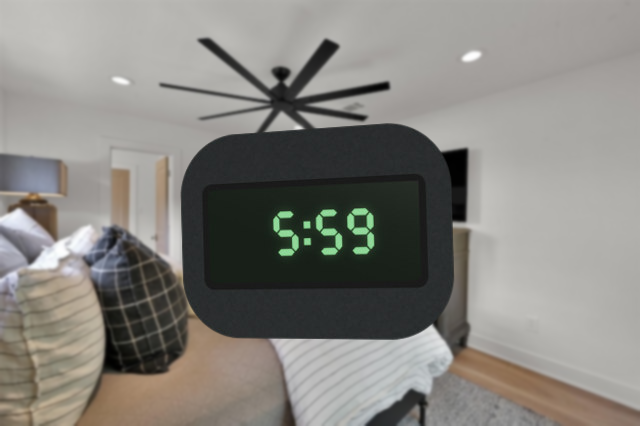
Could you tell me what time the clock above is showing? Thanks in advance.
5:59
